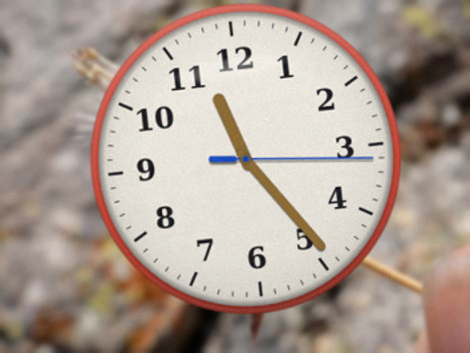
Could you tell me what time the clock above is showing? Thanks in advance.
11:24:16
